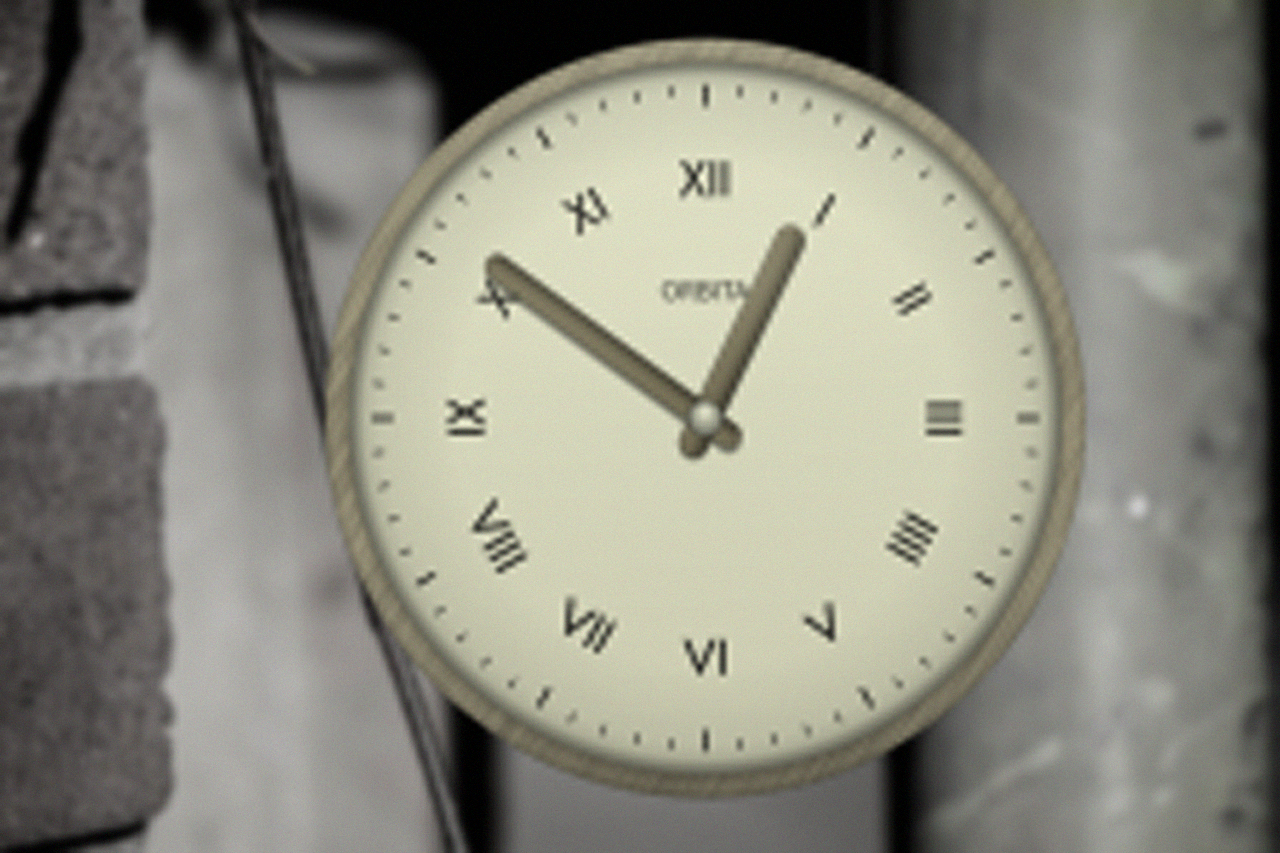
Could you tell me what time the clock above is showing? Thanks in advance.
12:51
